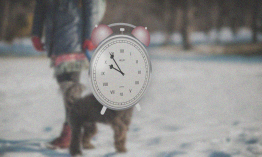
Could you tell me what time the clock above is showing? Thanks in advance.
9:54
